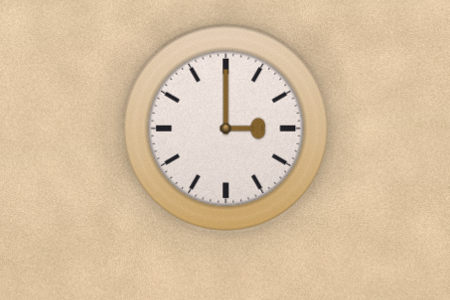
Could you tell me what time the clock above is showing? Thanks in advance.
3:00
